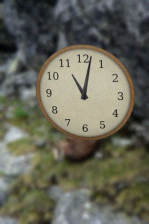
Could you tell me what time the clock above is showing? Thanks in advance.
11:02
